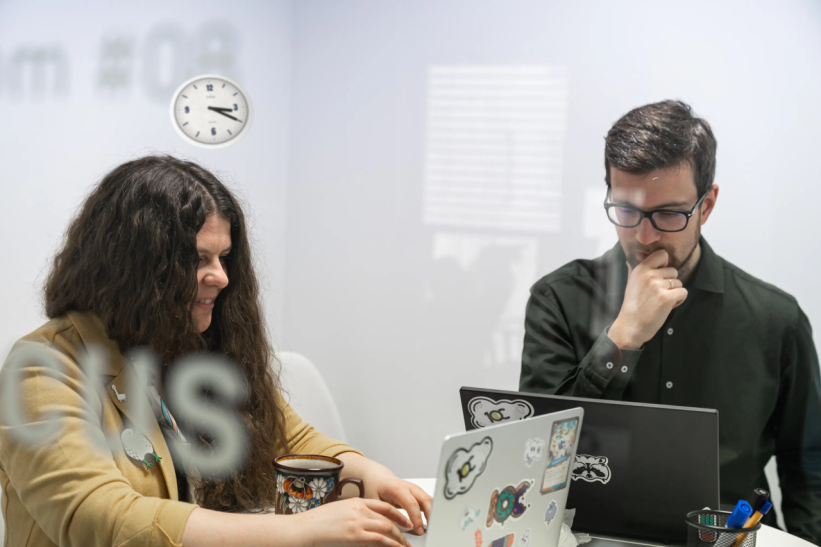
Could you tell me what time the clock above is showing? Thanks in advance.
3:20
